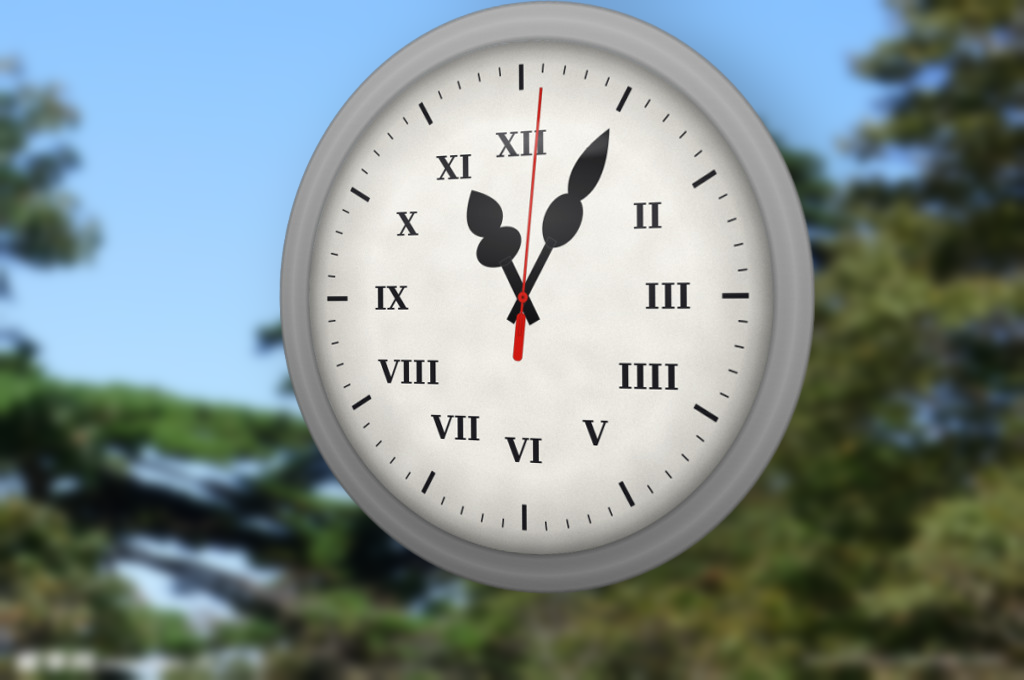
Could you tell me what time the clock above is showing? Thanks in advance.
11:05:01
